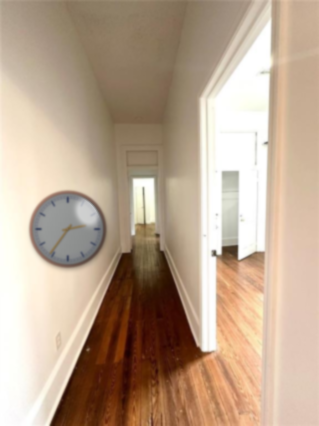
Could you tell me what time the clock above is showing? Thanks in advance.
2:36
